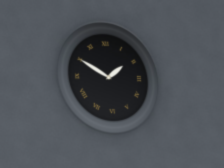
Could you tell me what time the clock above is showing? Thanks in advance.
1:50
